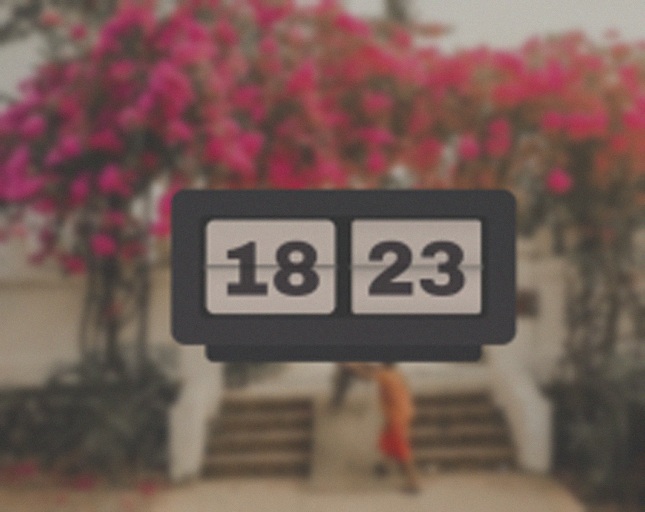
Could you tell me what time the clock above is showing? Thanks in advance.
18:23
